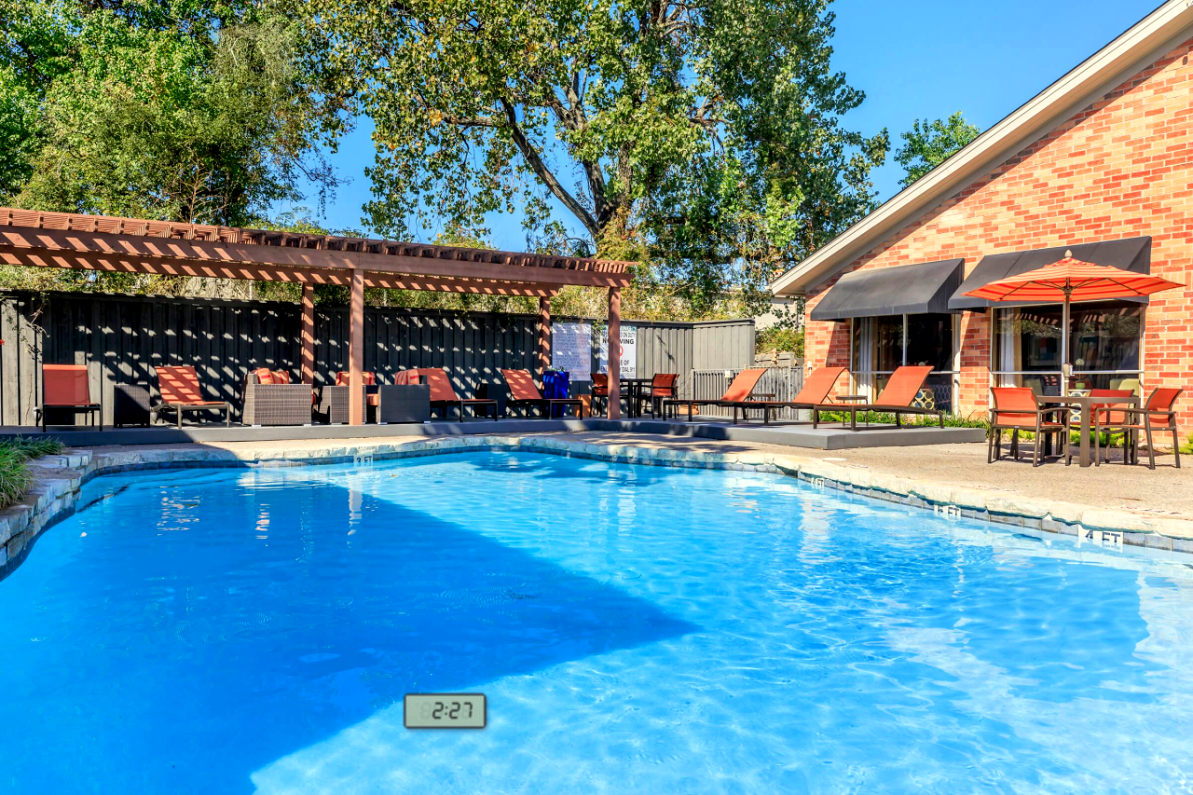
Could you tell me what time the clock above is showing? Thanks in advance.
2:27
